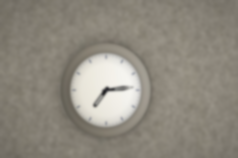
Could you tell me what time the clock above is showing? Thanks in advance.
7:14
